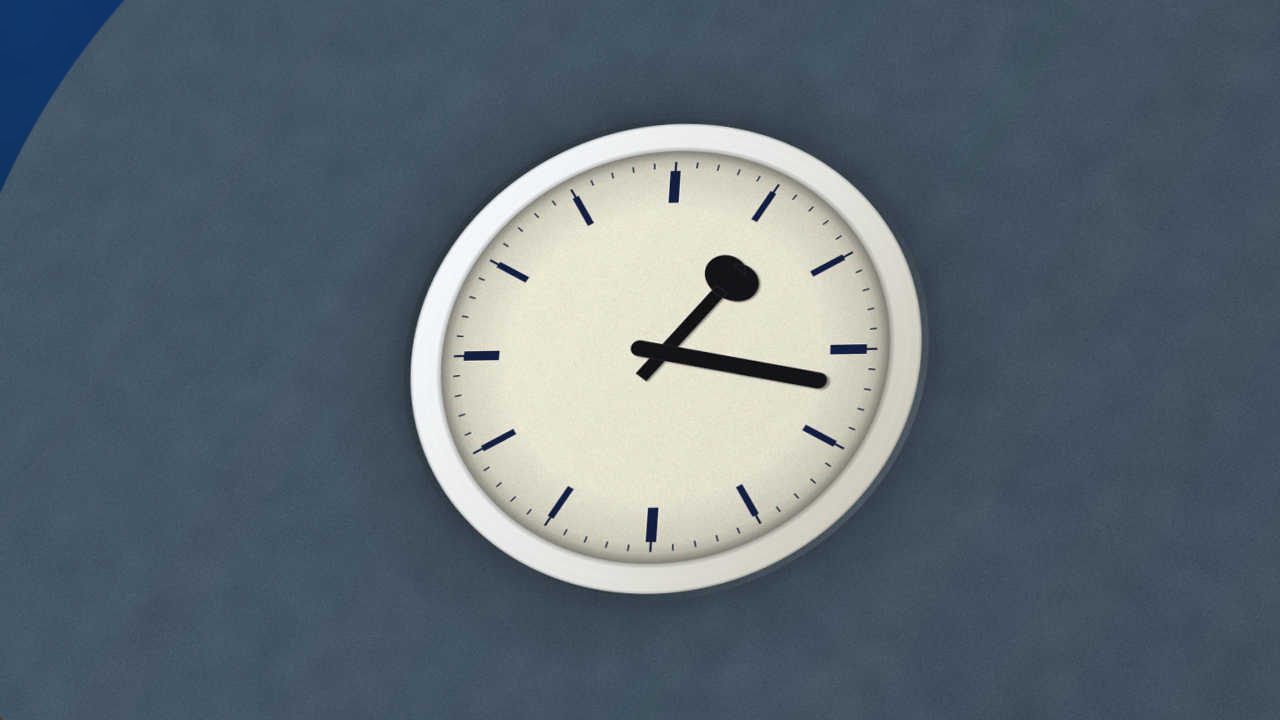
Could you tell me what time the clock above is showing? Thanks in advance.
1:17
